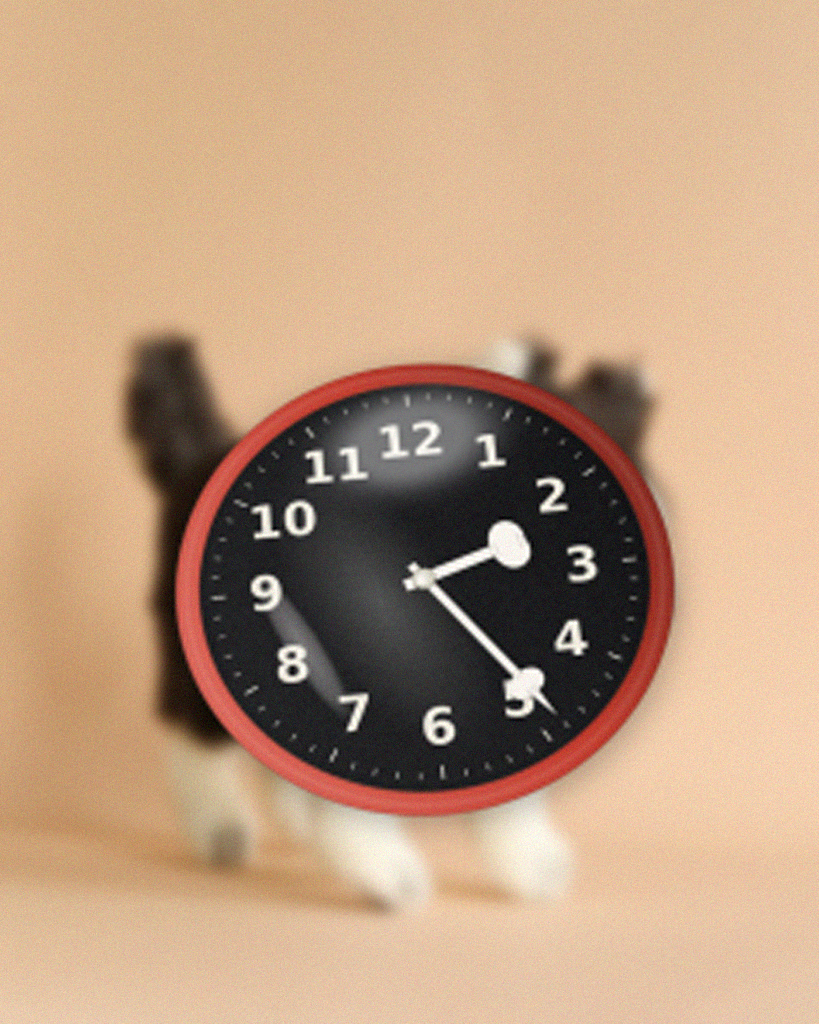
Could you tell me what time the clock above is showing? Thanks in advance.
2:24
